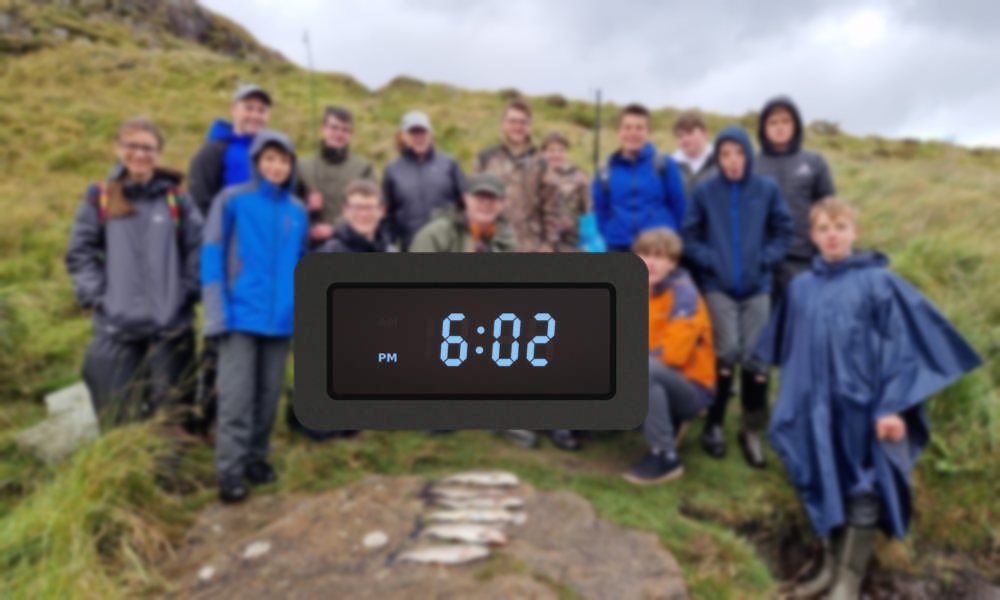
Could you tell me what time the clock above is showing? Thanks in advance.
6:02
